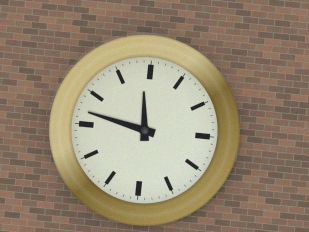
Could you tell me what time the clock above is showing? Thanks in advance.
11:47
